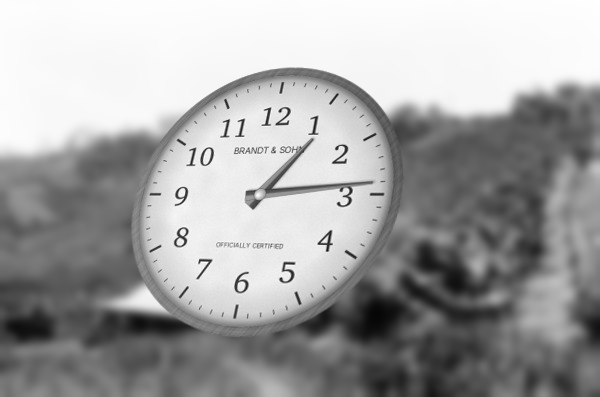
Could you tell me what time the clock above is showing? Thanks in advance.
1:14
